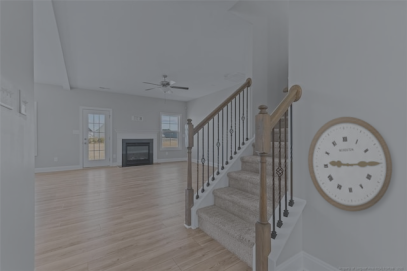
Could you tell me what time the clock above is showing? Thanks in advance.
9:15
